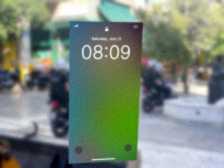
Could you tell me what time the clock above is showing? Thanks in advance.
8:09
